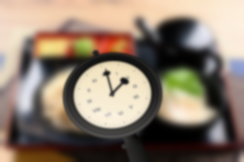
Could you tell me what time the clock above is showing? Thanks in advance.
2:01
